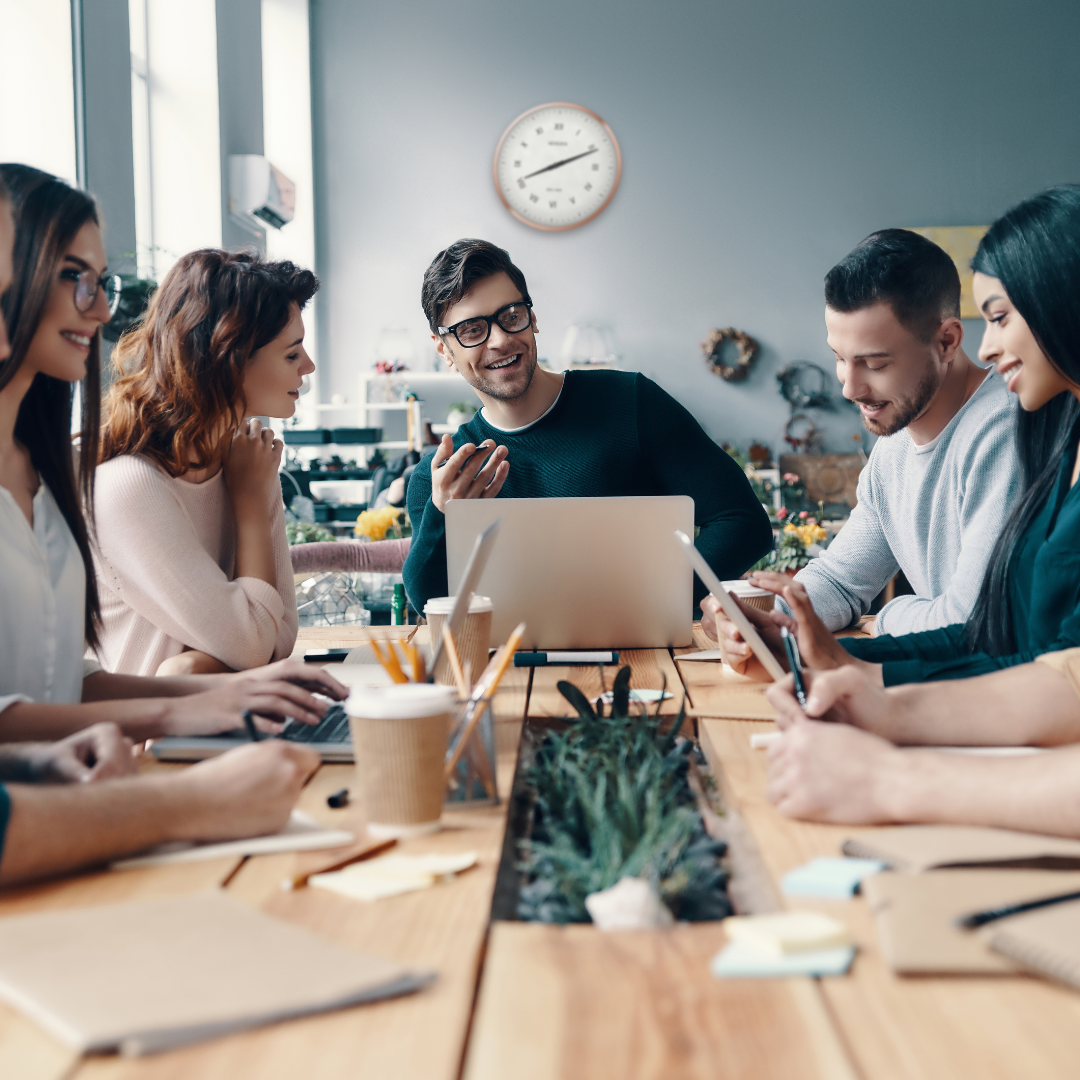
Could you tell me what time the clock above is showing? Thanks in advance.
8:11
